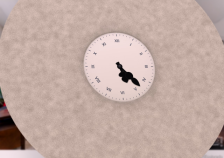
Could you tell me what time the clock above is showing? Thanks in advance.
5:23
